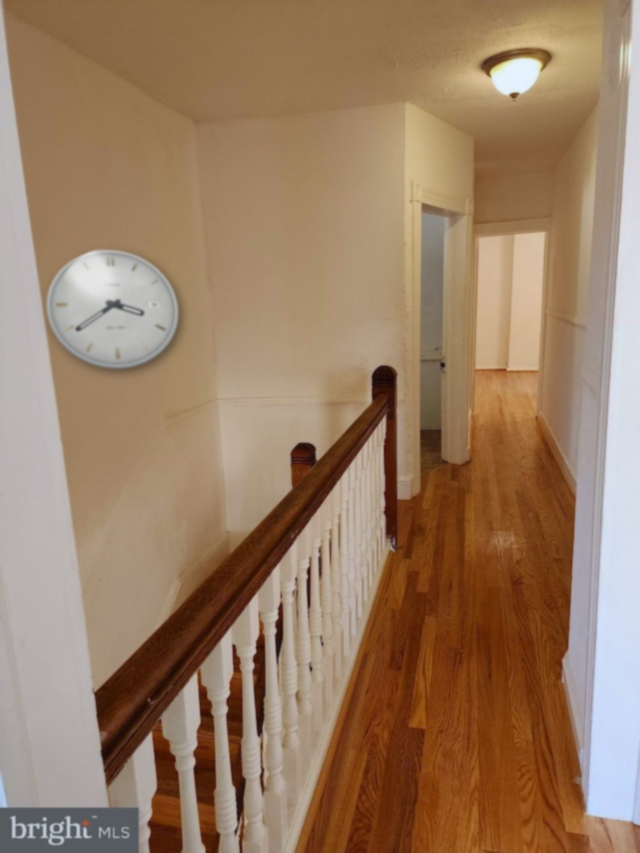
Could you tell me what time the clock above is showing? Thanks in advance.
3:39
